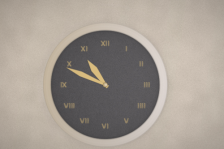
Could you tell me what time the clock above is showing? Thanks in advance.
10:49
